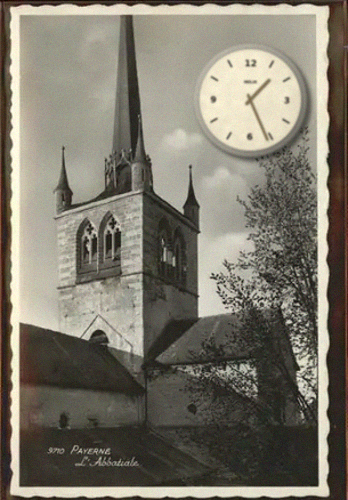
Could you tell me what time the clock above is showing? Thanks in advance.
1:26
